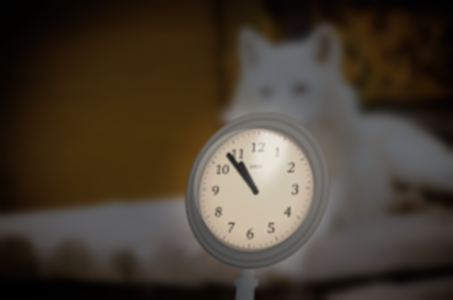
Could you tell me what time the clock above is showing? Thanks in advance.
10:53
